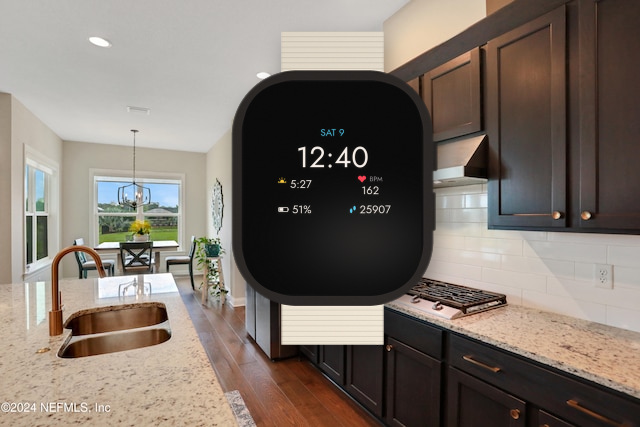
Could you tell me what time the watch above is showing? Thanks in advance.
12:40
